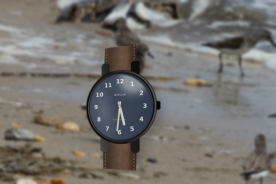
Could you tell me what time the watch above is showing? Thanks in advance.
5:31
